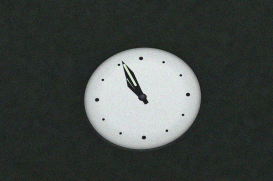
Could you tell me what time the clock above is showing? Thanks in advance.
10:56
